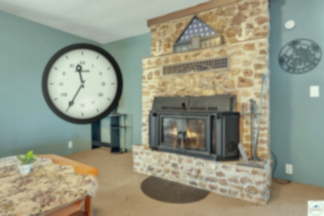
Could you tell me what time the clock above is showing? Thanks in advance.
11:35
